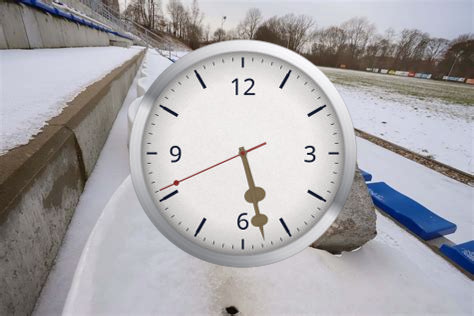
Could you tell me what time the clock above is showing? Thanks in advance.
5:27:41
